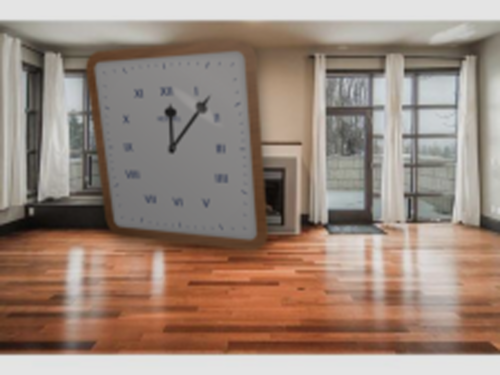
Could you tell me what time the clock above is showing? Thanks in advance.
12:07
